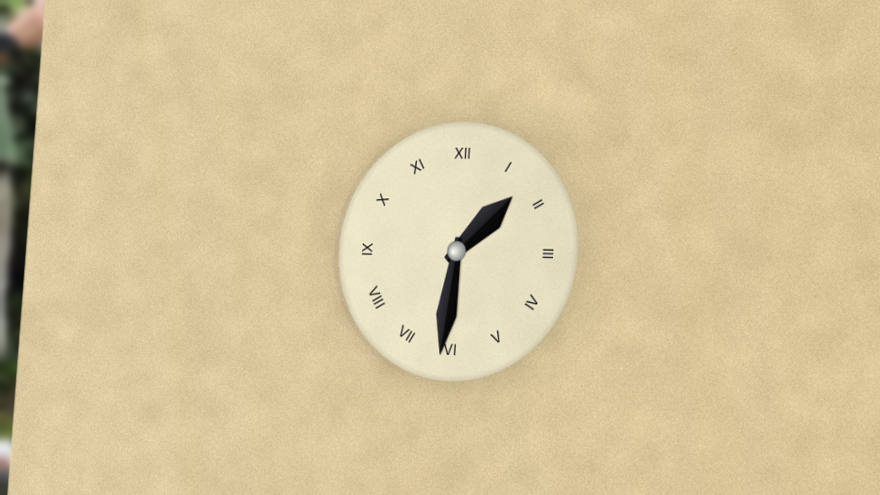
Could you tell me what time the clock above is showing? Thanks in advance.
1:31
